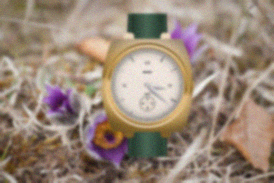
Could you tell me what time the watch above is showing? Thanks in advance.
3:22
